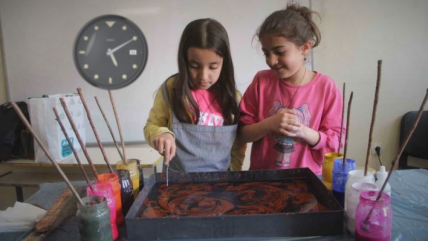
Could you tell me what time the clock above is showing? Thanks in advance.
5:10
